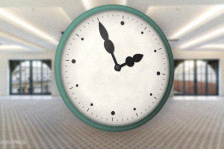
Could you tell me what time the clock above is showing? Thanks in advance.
1:55
